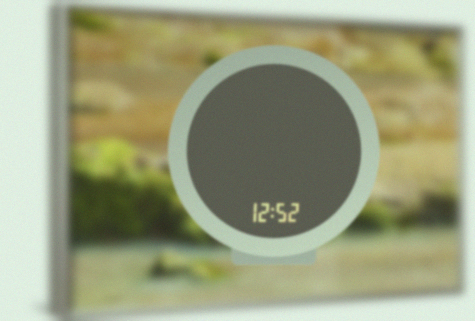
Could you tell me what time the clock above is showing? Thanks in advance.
12:52
